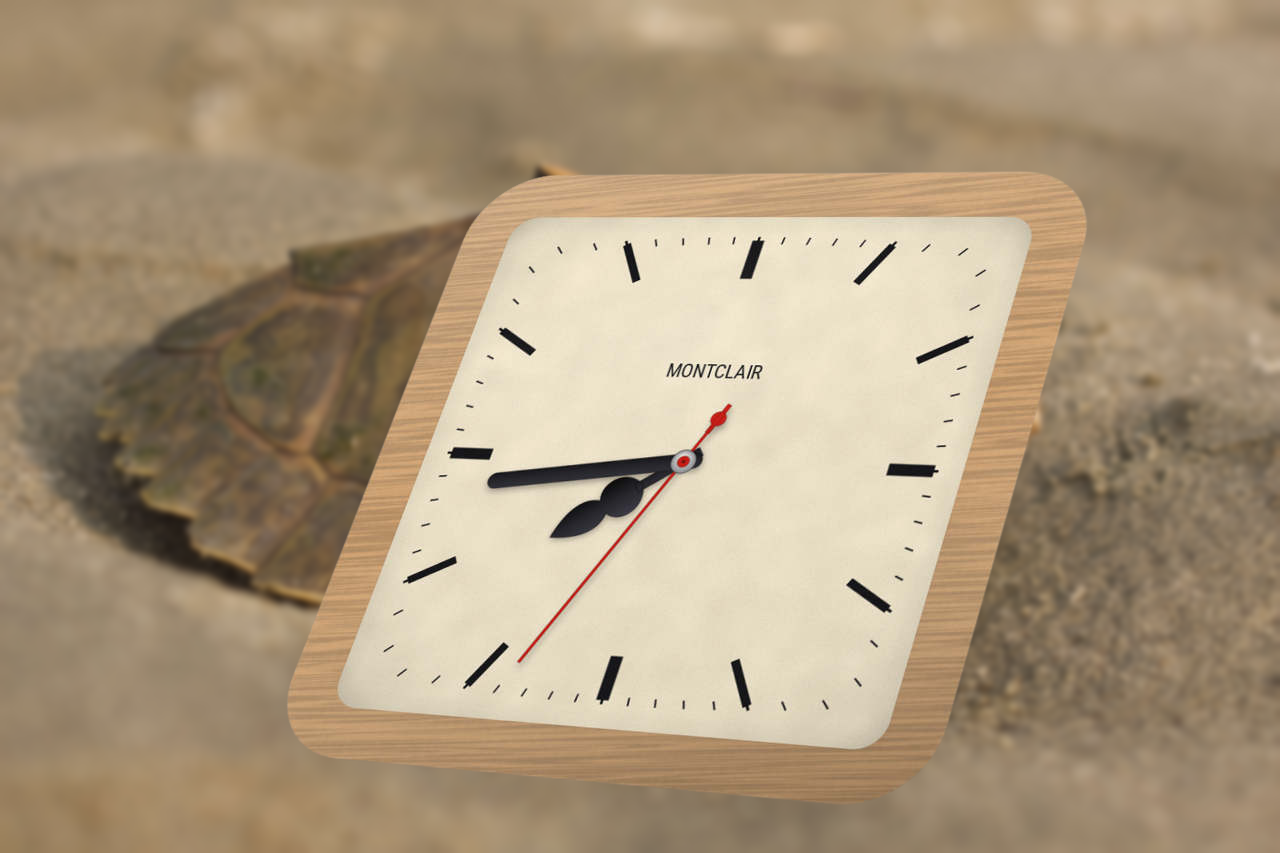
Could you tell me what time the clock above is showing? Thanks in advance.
7:43:34
